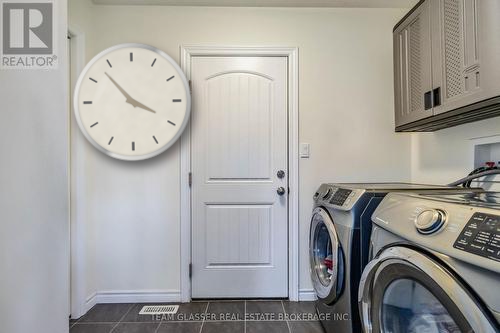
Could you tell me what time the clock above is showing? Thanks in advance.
3:53
